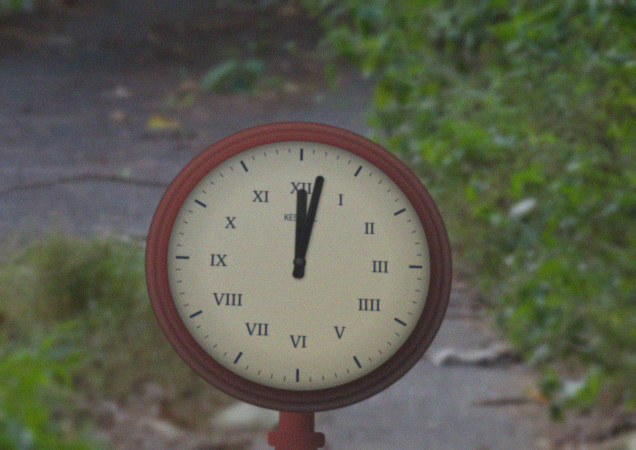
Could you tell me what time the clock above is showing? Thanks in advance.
12:02
